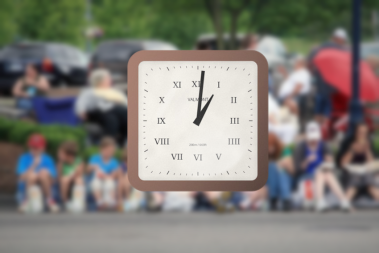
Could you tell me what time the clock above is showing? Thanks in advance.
1:01
